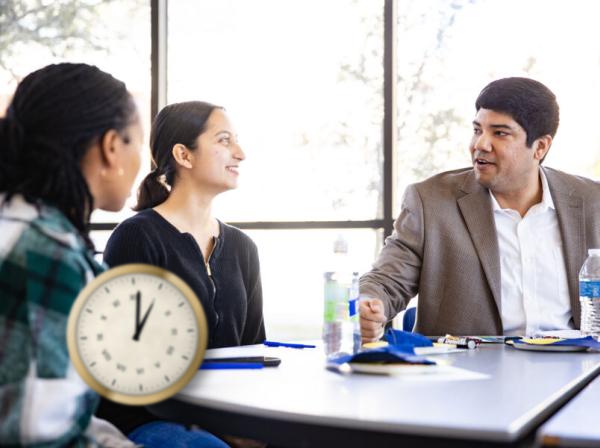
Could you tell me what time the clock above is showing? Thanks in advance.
1:01
